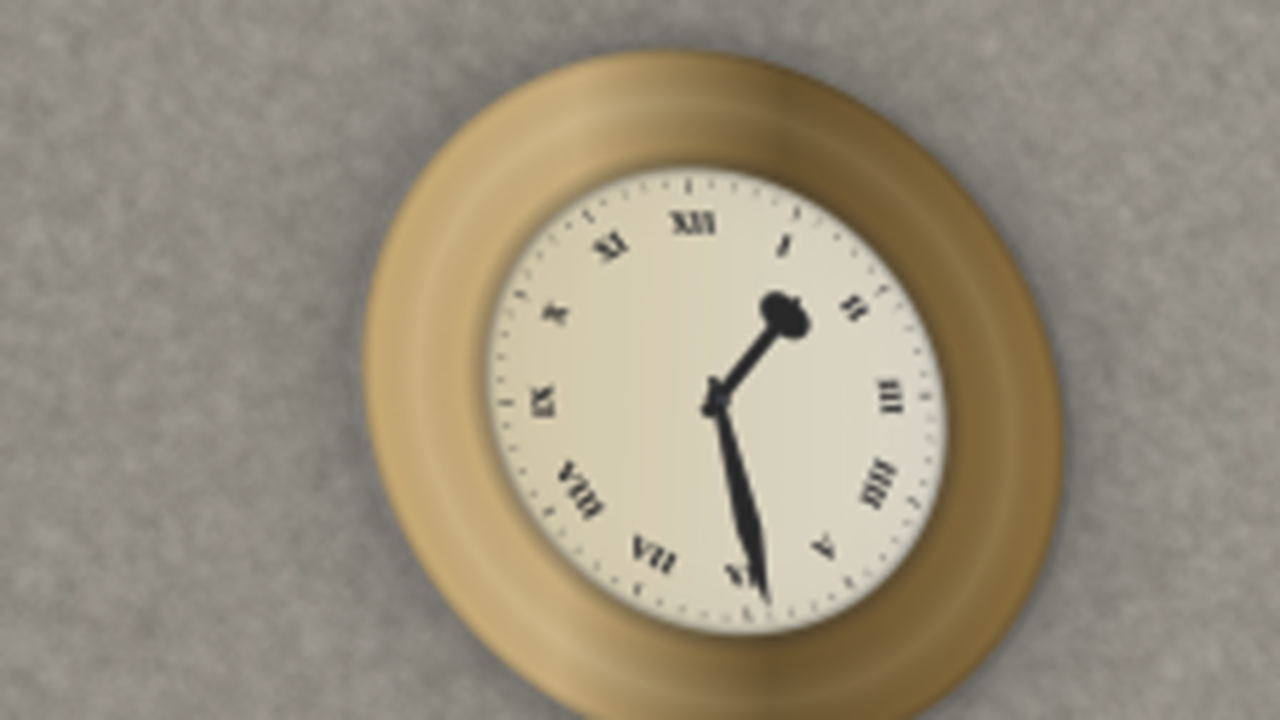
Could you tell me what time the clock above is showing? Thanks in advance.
1:29
